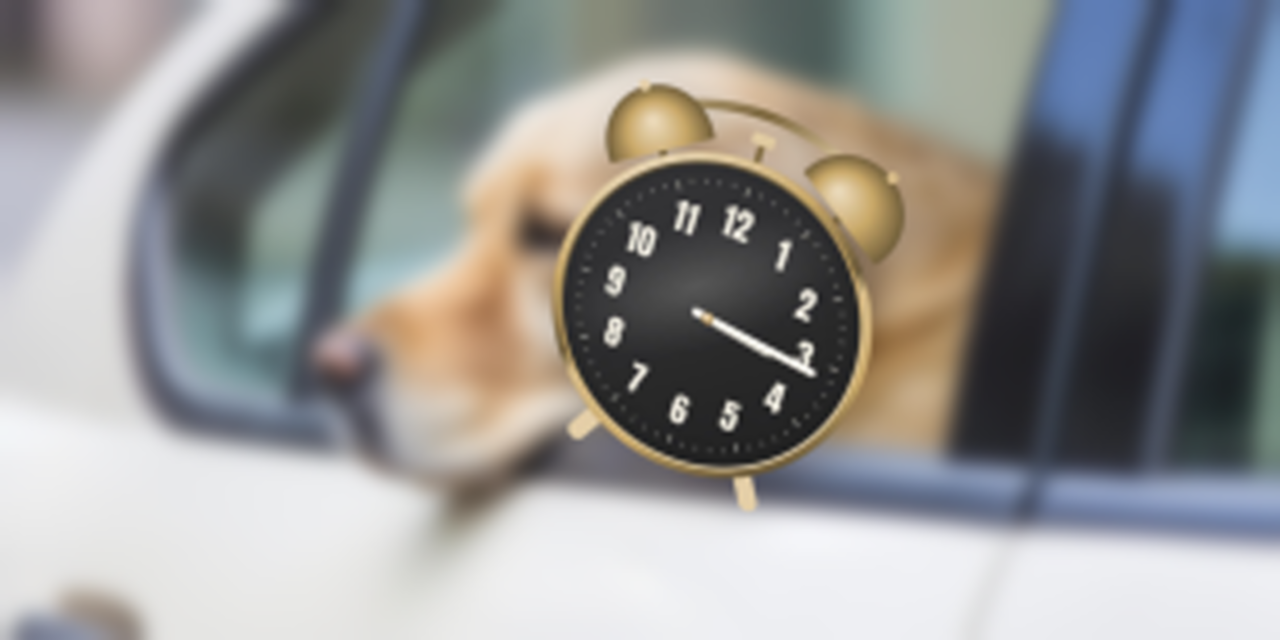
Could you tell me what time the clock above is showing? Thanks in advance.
3:16
